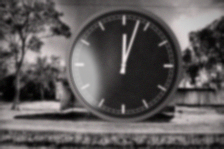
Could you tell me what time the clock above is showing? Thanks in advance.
12:03
